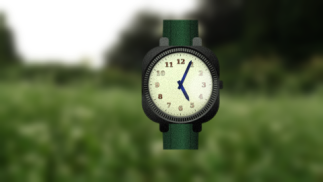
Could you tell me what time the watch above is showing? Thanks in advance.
5:04
